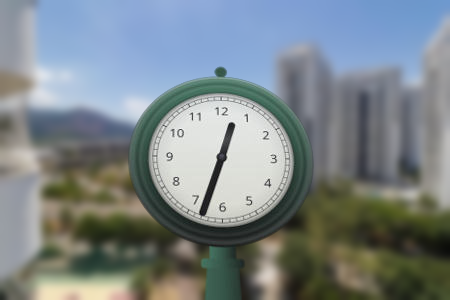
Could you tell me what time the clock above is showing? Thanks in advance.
12:33
